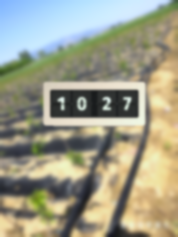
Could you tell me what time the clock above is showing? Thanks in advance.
10:27
